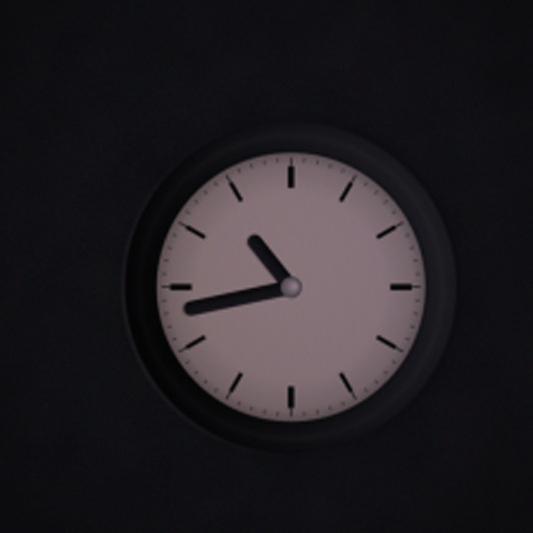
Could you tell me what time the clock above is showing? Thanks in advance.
10:43
